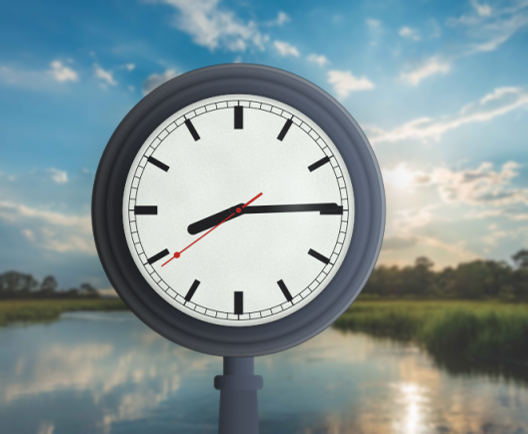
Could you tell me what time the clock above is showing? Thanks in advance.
8:14:39
